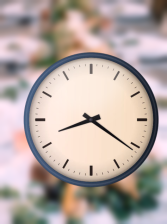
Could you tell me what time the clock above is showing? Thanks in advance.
8:21
